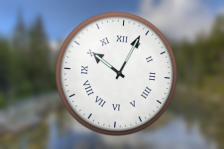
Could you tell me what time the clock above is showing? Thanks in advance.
10:04
